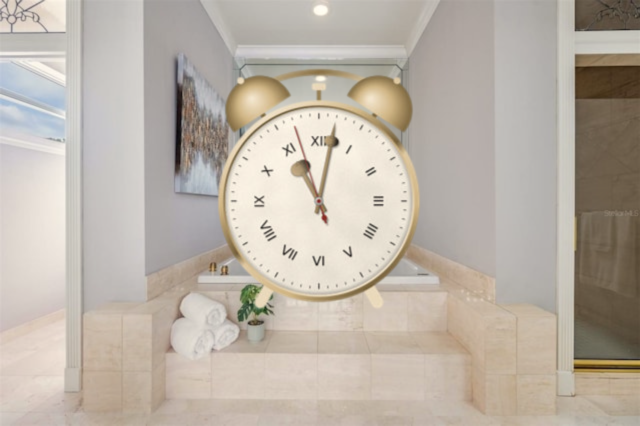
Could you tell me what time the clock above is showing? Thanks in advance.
11:01:57
